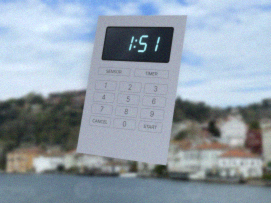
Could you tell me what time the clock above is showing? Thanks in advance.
1:51
